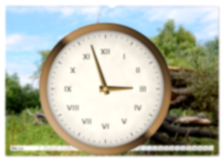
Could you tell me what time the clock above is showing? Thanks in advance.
2:57
